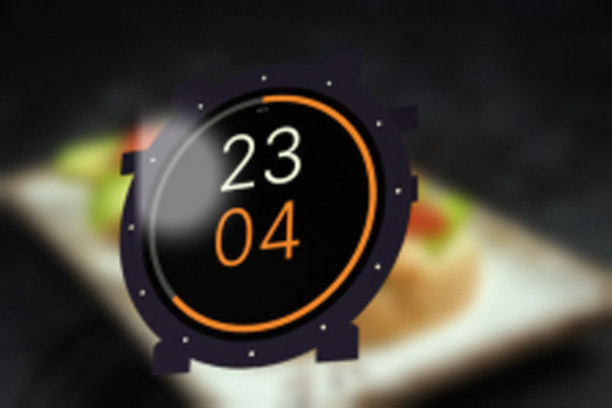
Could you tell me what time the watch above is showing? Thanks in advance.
23:04
